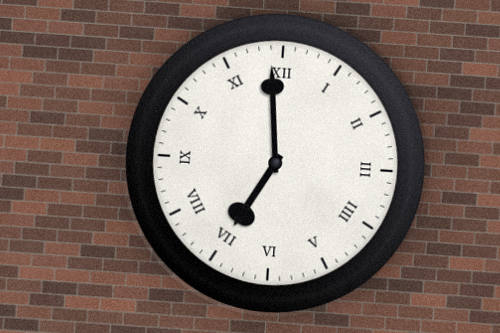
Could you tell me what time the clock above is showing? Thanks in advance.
6:59
